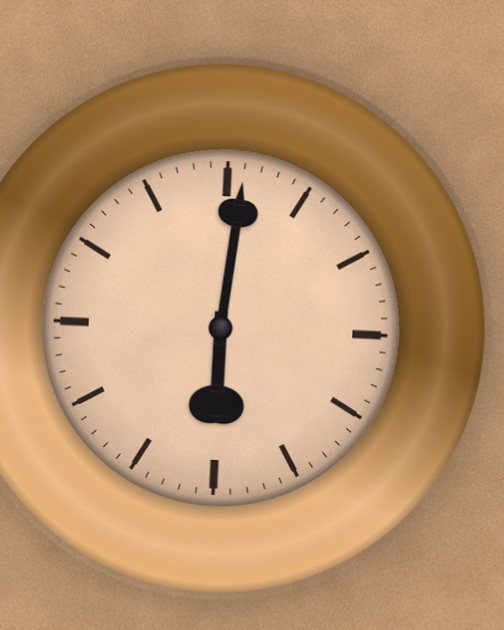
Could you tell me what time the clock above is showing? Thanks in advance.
6:01
